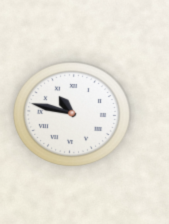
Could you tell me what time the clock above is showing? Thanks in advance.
10:47
